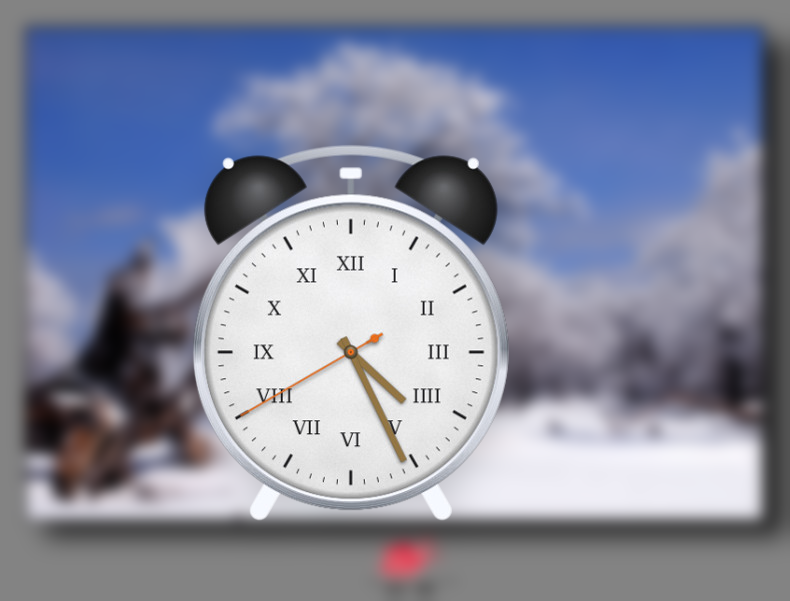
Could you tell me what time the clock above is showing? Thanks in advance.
4:25:40
